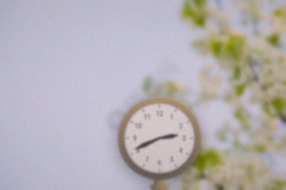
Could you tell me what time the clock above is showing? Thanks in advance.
2:41
